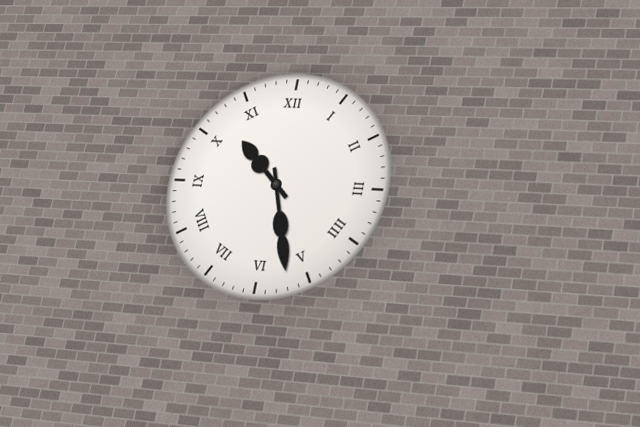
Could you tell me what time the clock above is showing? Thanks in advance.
10:27
